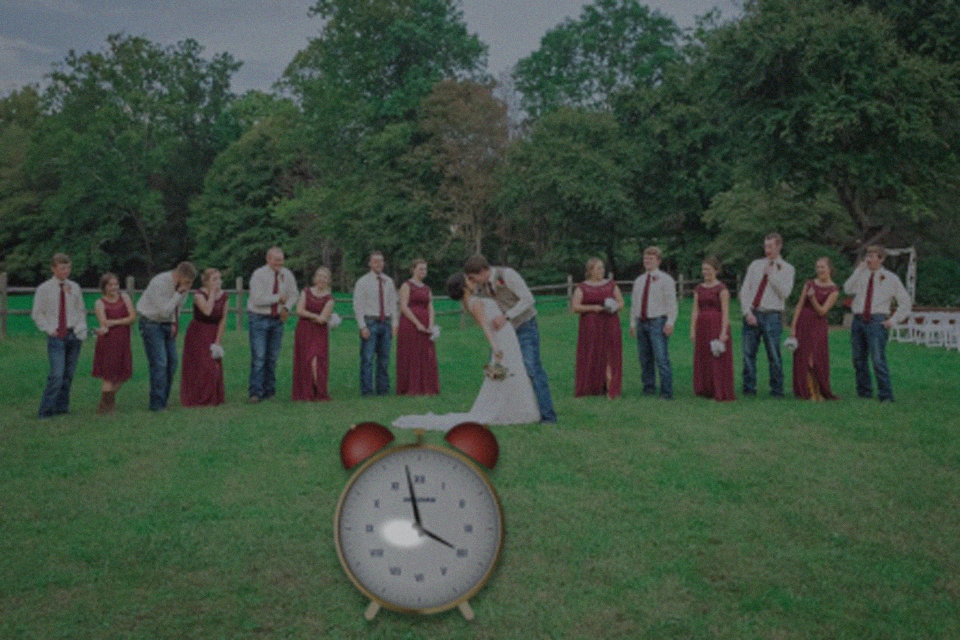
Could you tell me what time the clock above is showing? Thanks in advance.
3:58
